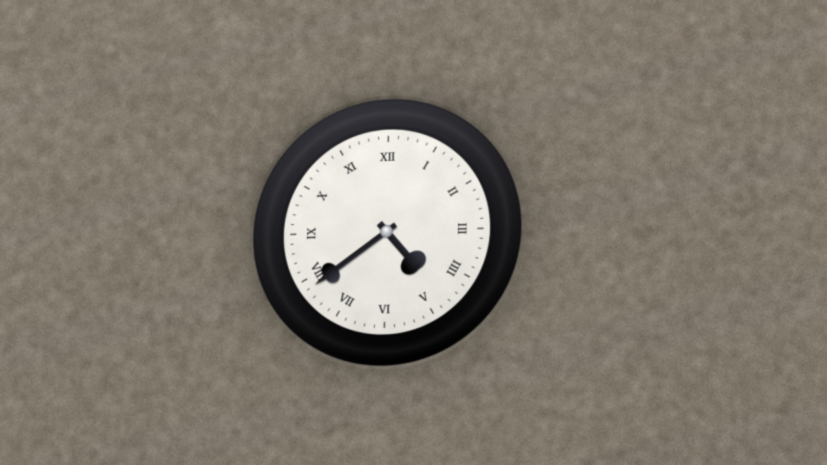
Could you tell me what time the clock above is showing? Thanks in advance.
4:39
